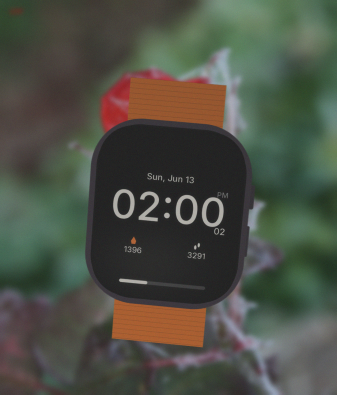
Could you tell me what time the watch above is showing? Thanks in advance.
2:00:02
